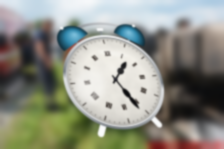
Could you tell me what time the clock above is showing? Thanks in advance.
1:26
